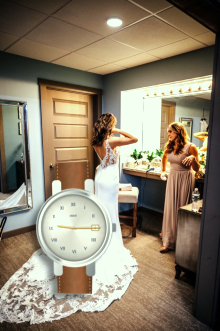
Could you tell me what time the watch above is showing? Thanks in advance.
9:15
